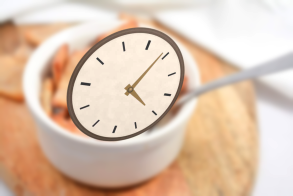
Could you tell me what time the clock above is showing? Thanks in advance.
4:04
